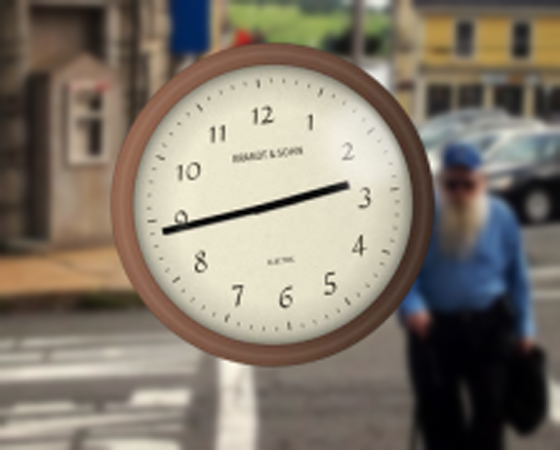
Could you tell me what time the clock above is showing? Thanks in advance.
2:44
